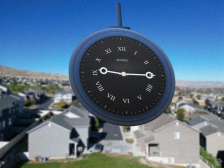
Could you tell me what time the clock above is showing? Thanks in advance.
9:15
